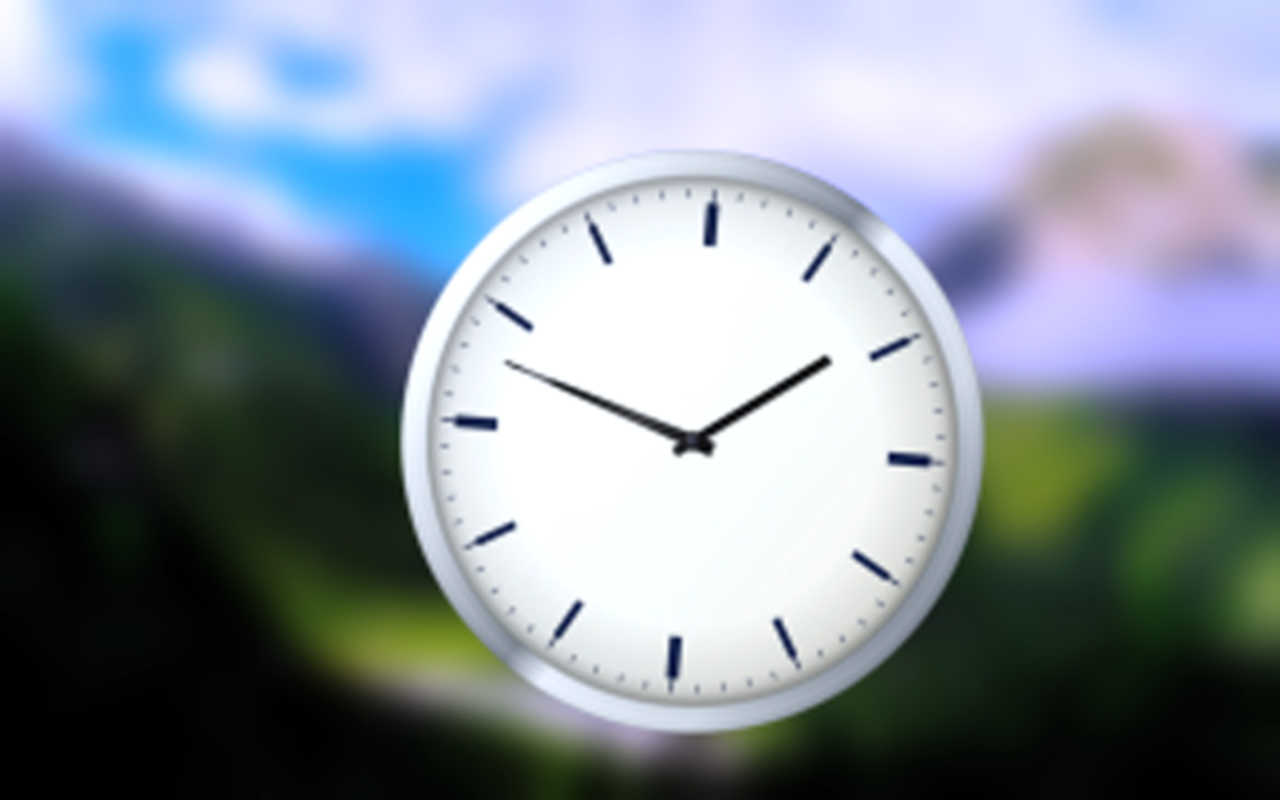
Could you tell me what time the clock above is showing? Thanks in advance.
1:48
